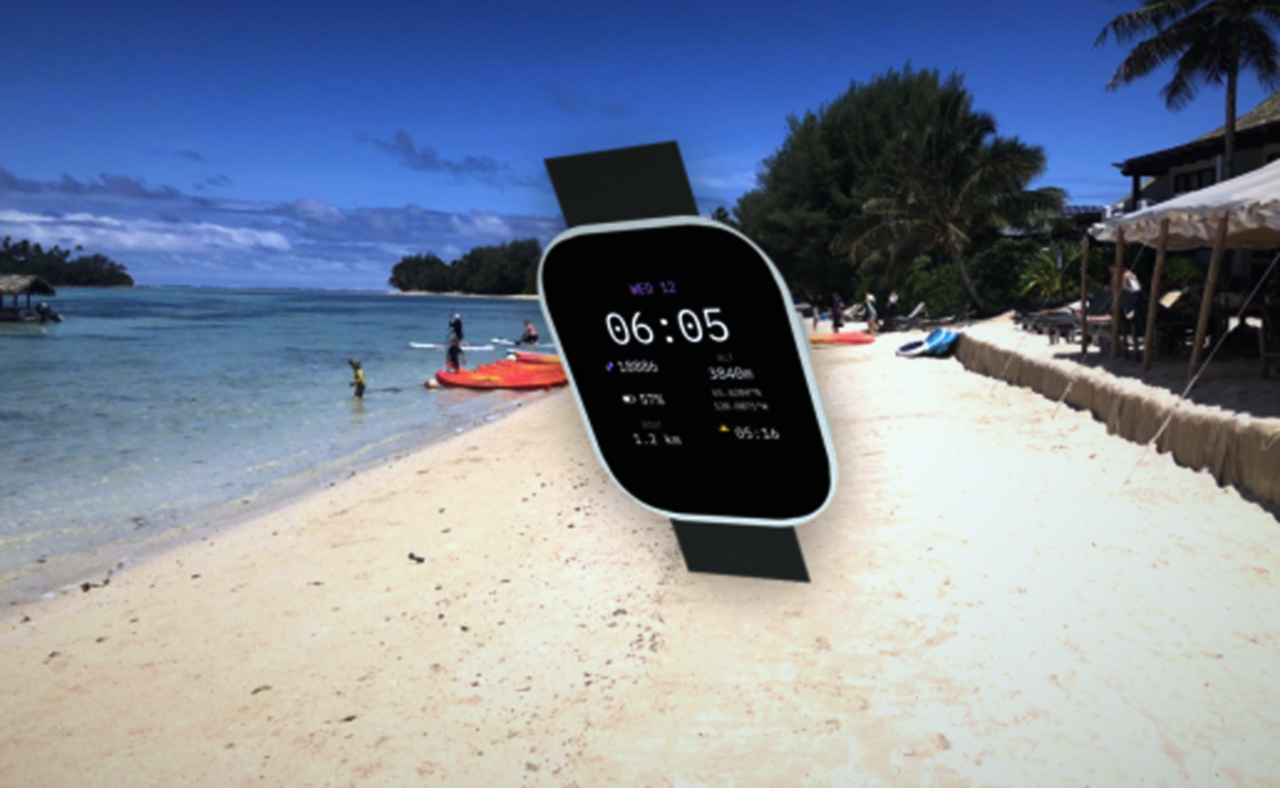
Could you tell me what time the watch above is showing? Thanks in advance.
6:05
